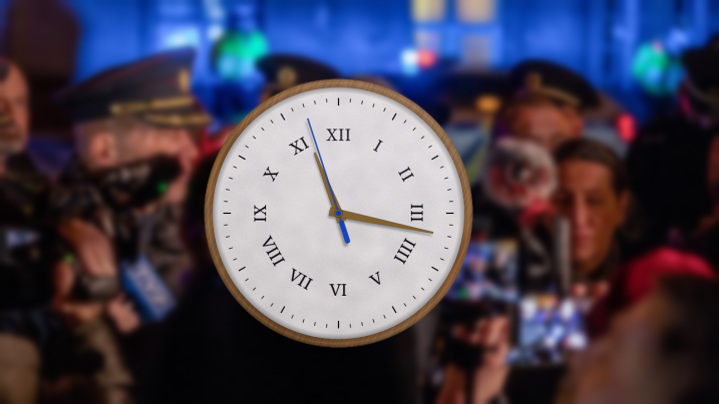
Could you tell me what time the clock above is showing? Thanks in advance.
11:16:57
